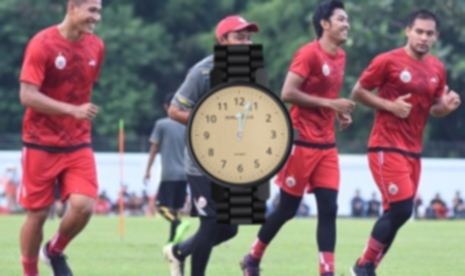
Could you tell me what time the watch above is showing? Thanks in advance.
12:03
